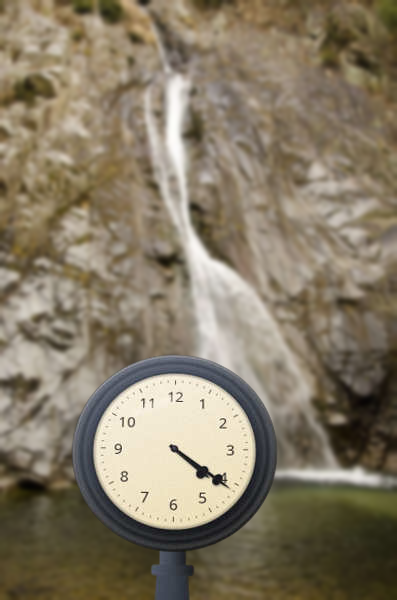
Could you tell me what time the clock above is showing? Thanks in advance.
4:21
